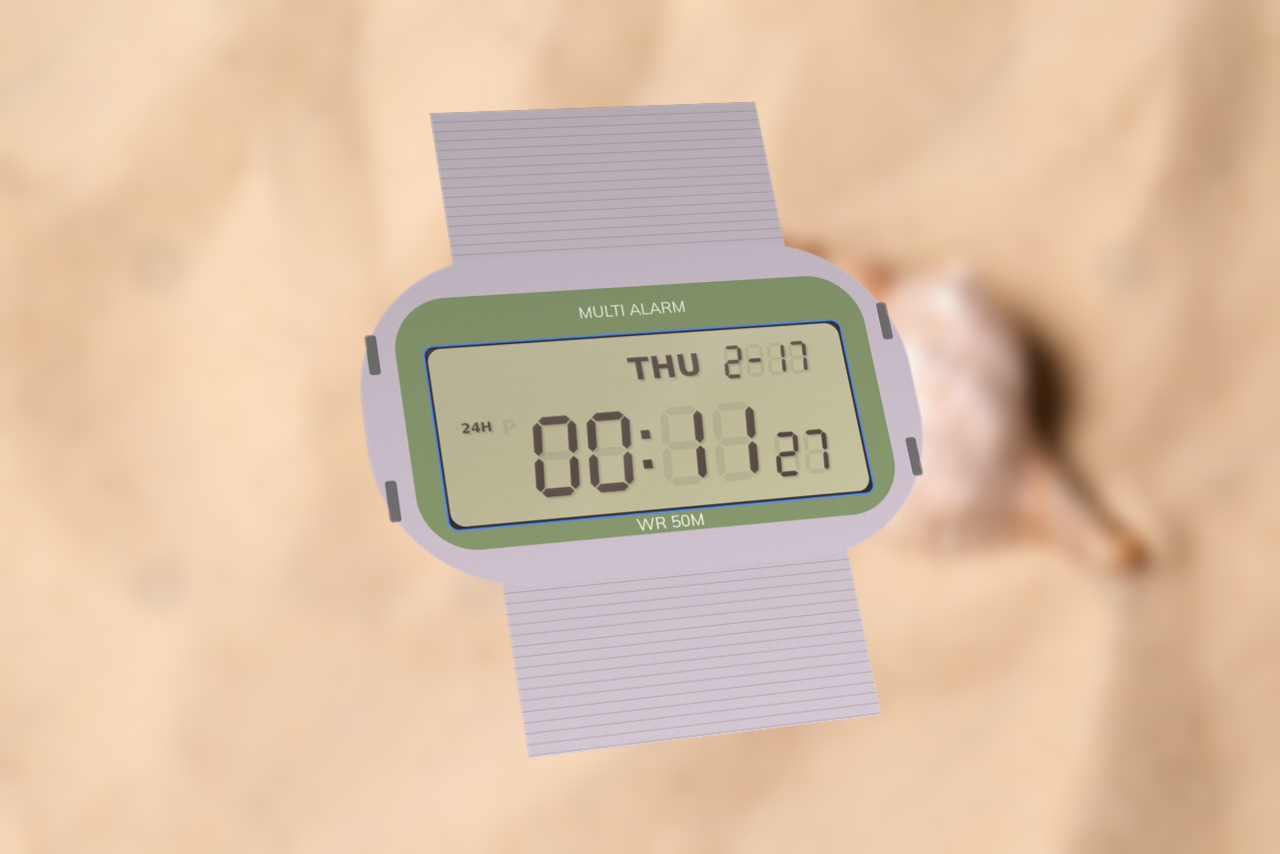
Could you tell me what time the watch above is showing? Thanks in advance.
0:11:27
